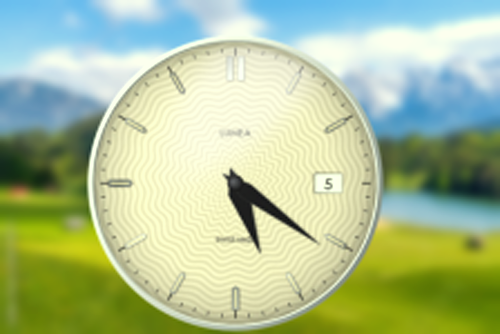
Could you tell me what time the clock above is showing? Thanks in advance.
5:21
